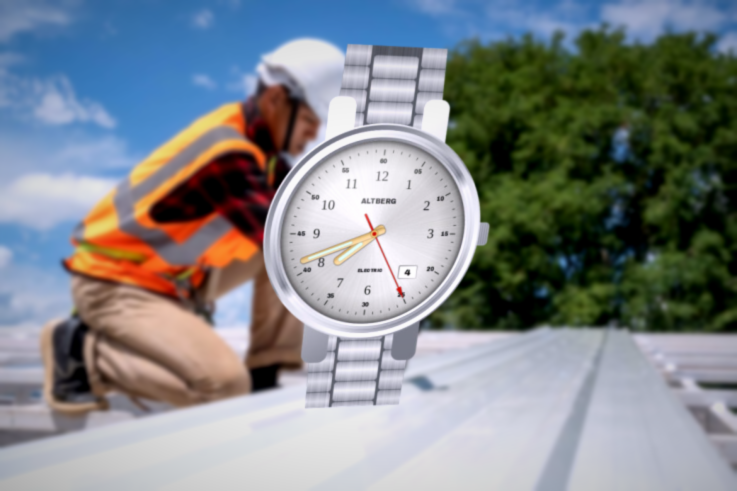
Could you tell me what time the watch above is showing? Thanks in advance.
7:41:25
